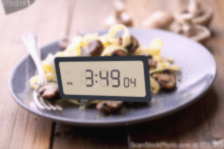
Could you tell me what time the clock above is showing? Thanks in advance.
3:49:04
